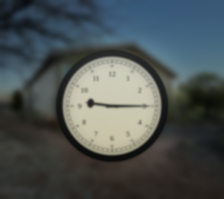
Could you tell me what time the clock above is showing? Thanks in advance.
9:15
